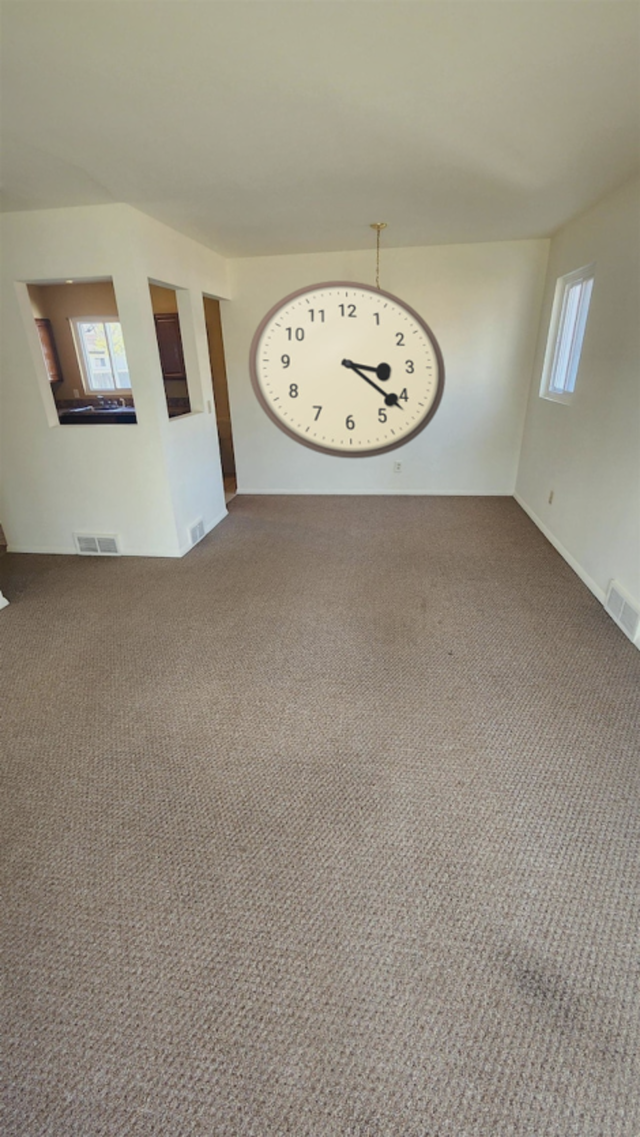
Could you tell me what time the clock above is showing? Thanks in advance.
3:22
